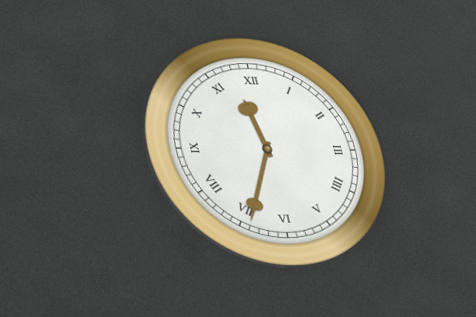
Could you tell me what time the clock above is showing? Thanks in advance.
11:34
